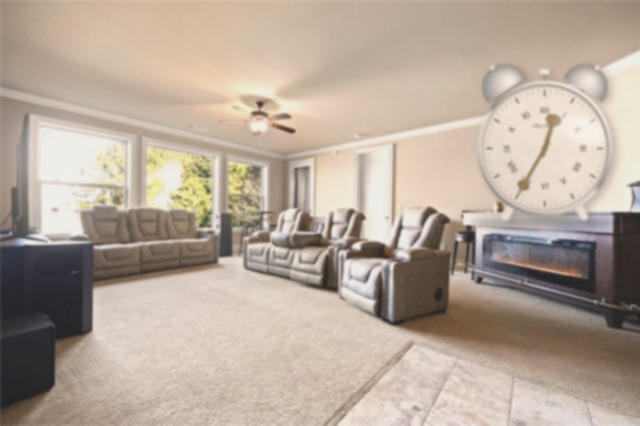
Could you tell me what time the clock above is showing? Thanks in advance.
12:35
